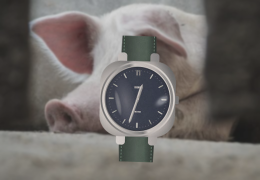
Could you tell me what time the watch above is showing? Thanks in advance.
12:33
